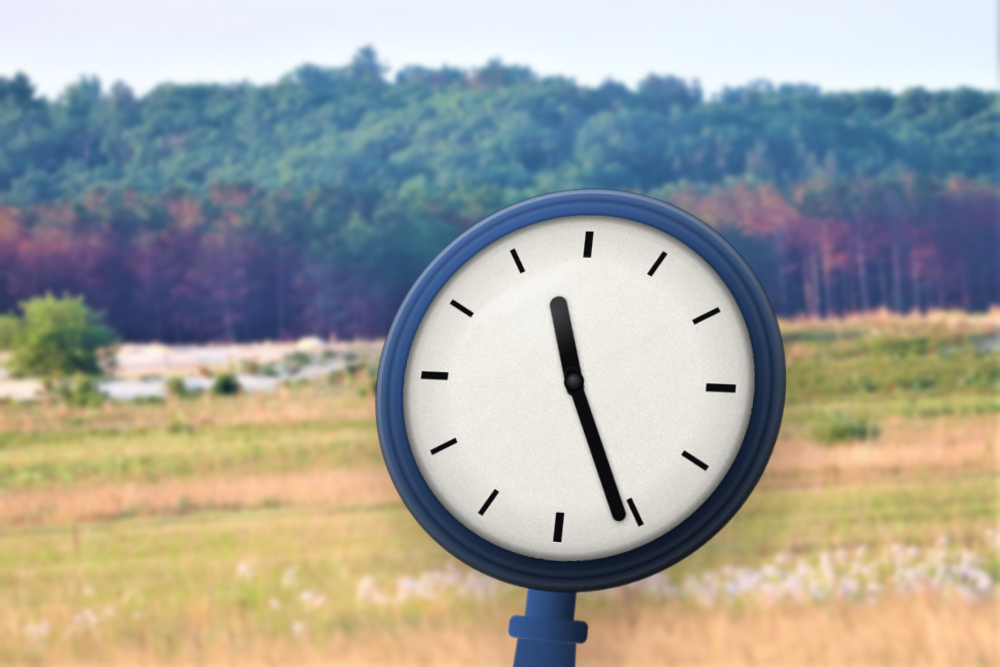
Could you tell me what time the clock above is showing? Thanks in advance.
11:26
